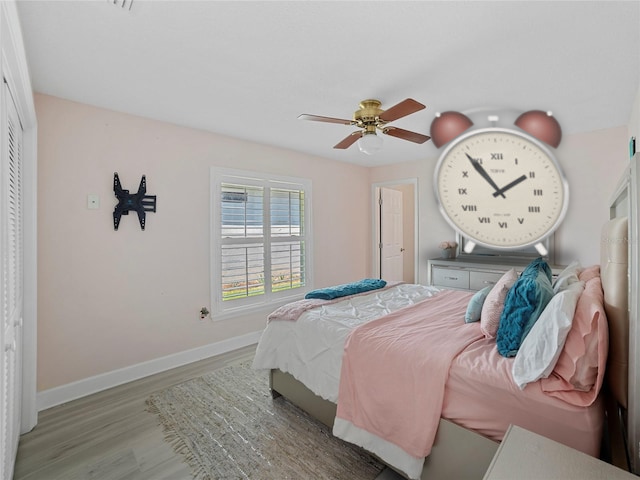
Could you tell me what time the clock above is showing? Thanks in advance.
1:54
